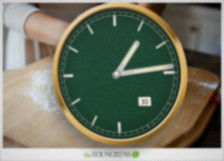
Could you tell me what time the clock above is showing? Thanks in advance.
1:14
